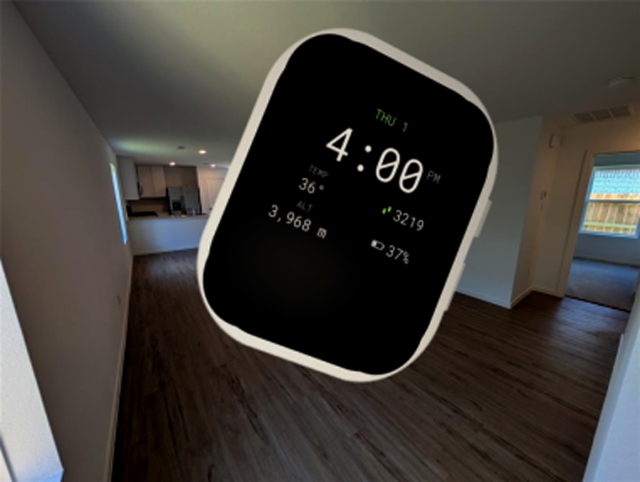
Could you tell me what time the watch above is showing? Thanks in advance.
4:00
